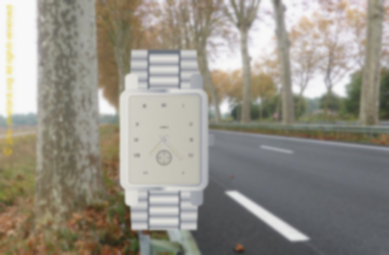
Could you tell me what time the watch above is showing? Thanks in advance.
7:23
